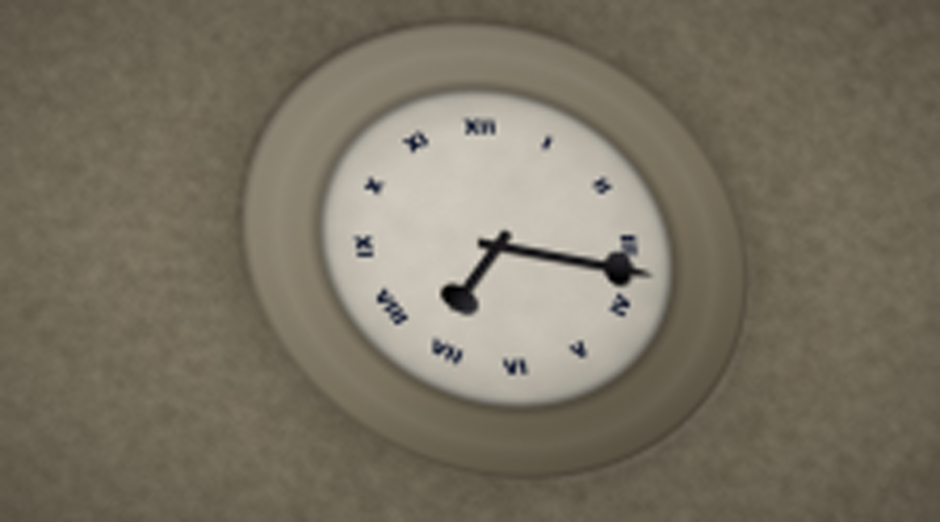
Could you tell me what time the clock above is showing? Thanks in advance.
7:17
